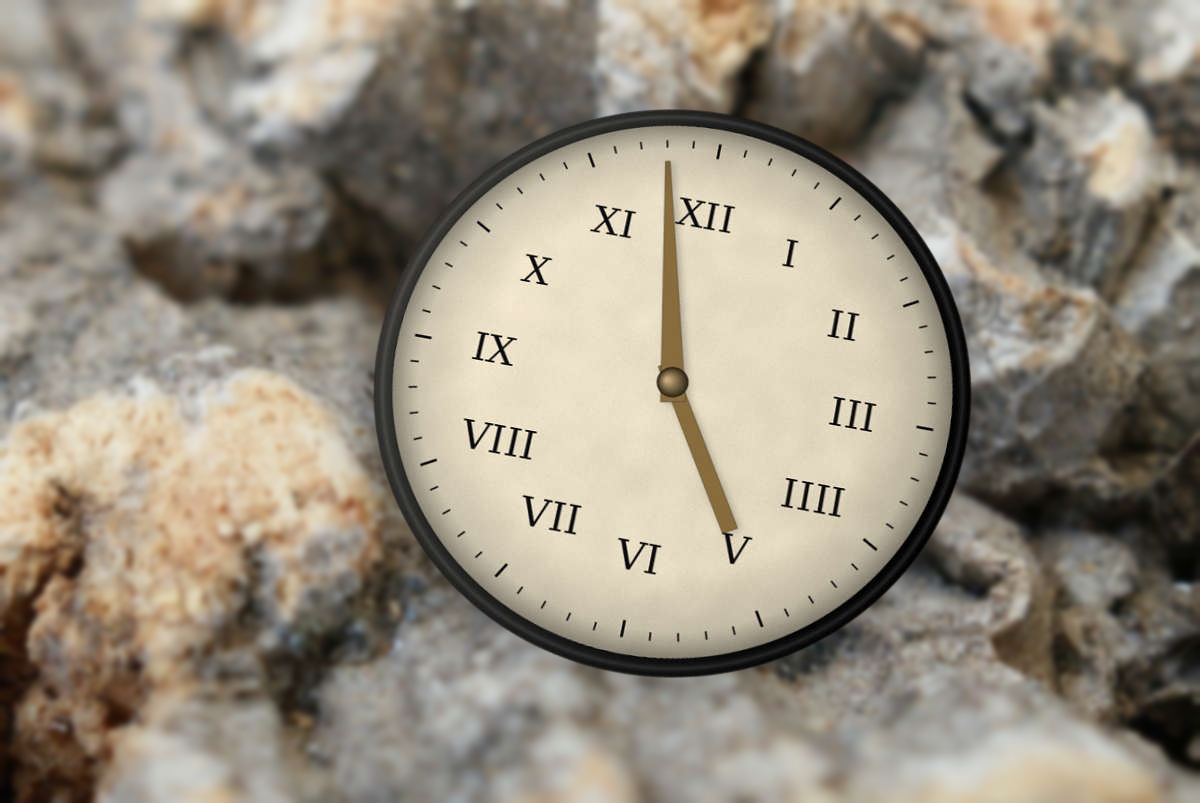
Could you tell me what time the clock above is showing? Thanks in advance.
4:58
